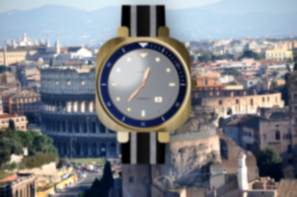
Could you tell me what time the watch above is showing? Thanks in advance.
12:37
